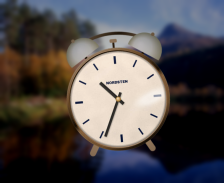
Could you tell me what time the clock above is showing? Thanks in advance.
10:34
